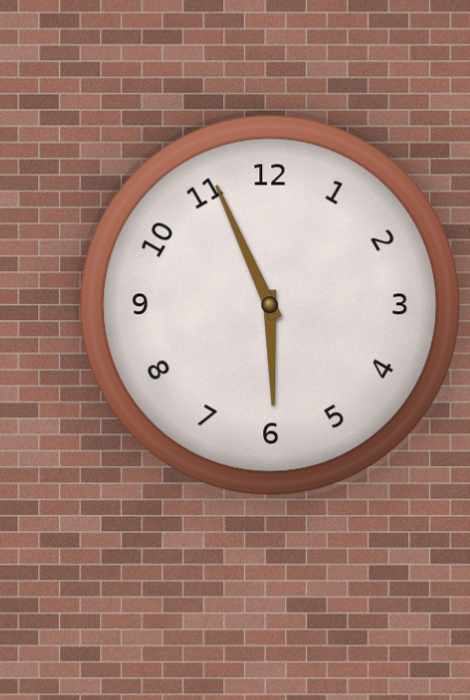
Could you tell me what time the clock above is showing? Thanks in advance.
5:56
